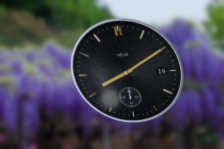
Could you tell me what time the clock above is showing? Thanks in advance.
8:10
